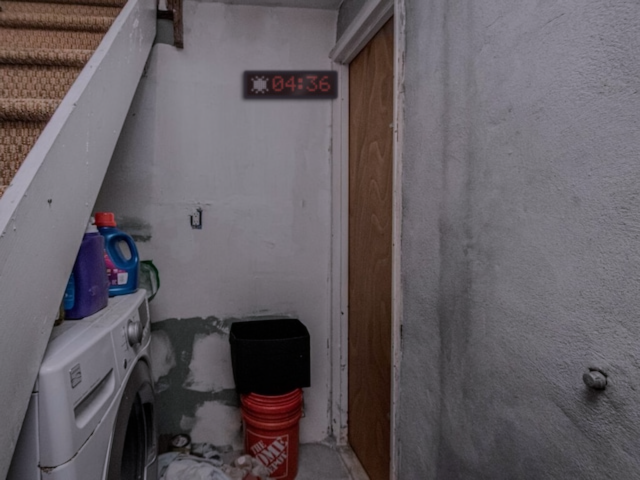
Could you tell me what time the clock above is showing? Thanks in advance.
4:36
